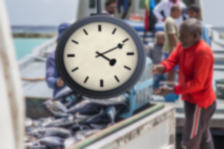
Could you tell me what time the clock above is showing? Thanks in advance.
4:11
